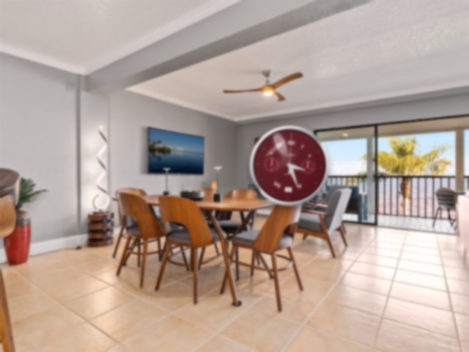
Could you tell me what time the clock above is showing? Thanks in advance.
3:26
